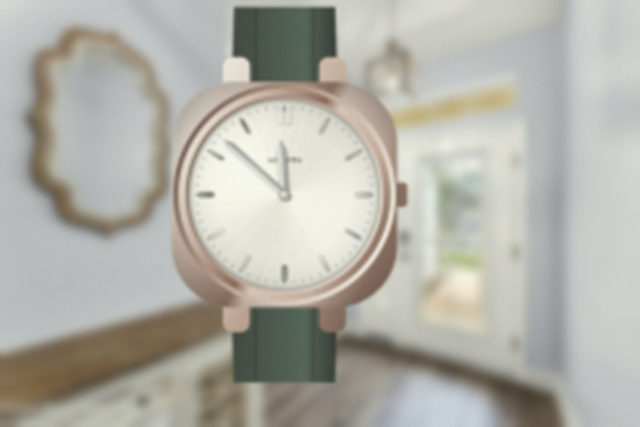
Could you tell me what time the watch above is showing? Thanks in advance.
11:52
